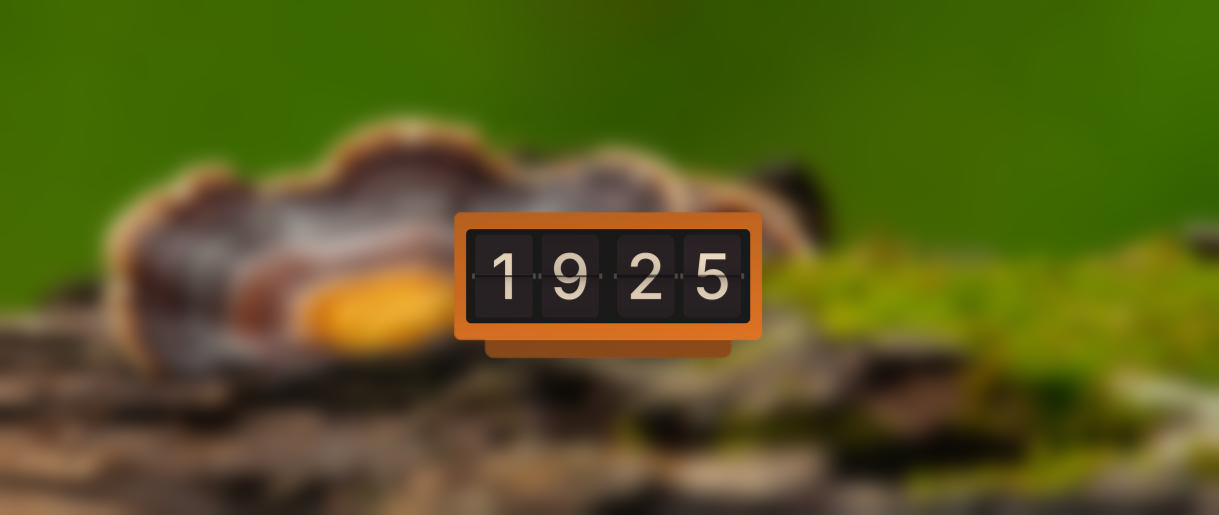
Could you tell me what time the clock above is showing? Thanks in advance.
19:25
